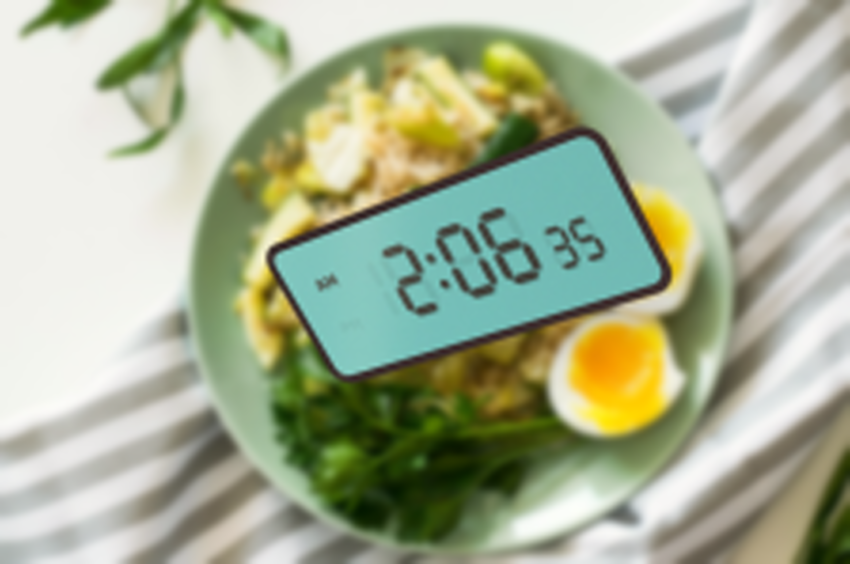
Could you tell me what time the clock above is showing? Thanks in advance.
2:06:35
